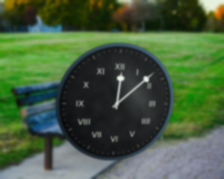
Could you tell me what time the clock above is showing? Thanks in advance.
12:08
